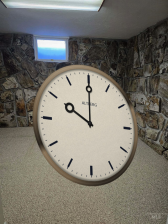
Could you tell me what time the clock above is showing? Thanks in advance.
10:00
